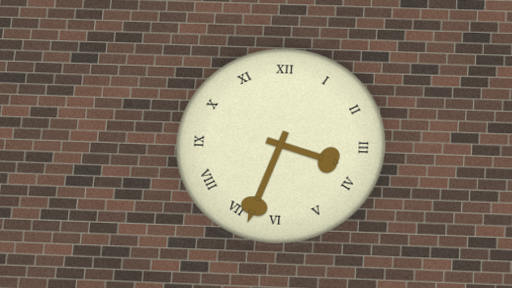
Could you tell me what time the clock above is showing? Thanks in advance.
3:33
